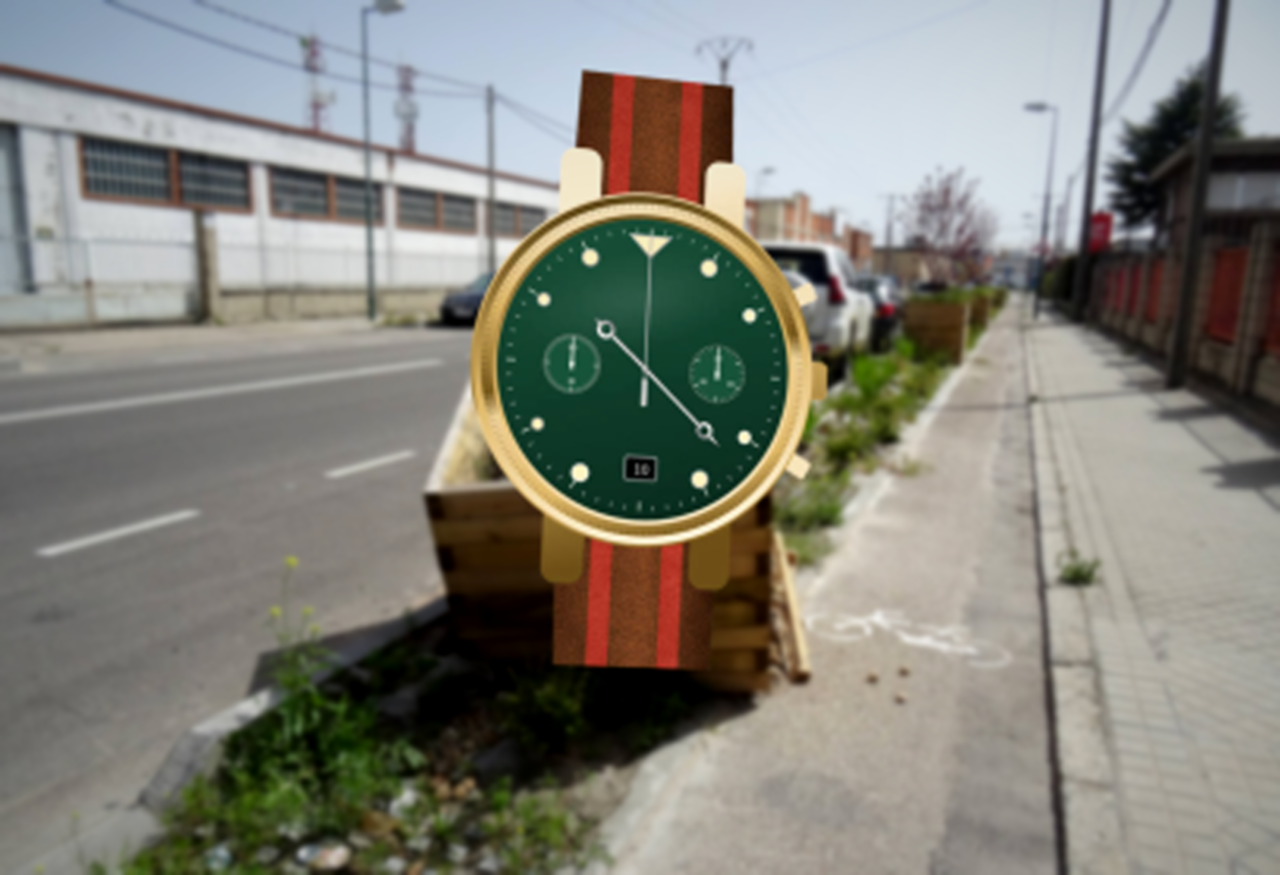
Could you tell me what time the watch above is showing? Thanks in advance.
10:22
